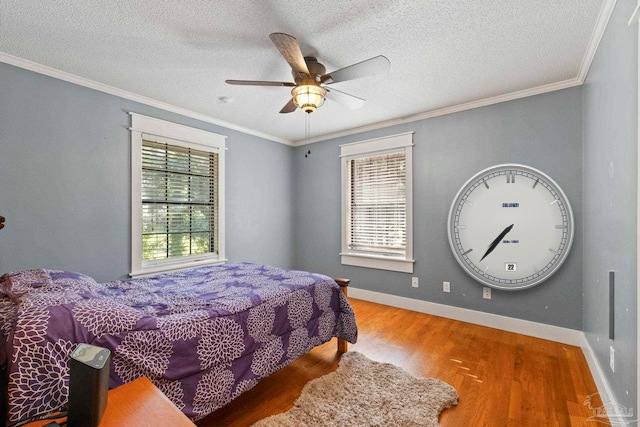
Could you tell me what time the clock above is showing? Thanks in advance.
7:37
